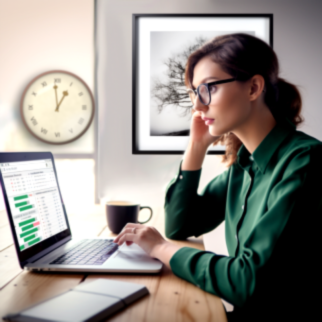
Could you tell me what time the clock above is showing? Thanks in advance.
12:59
